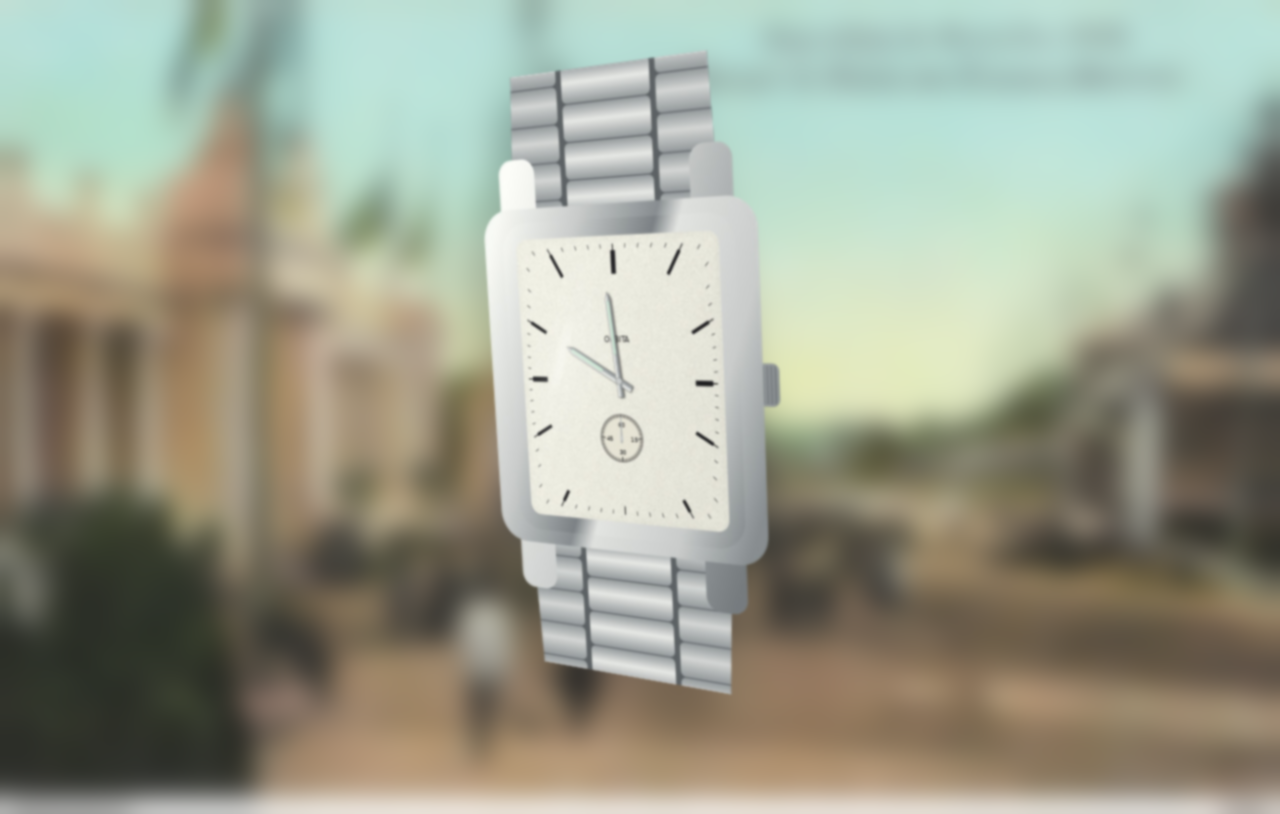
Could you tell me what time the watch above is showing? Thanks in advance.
9:59
